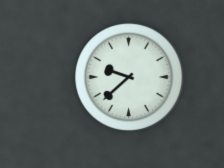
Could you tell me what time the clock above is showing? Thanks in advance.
9:38
